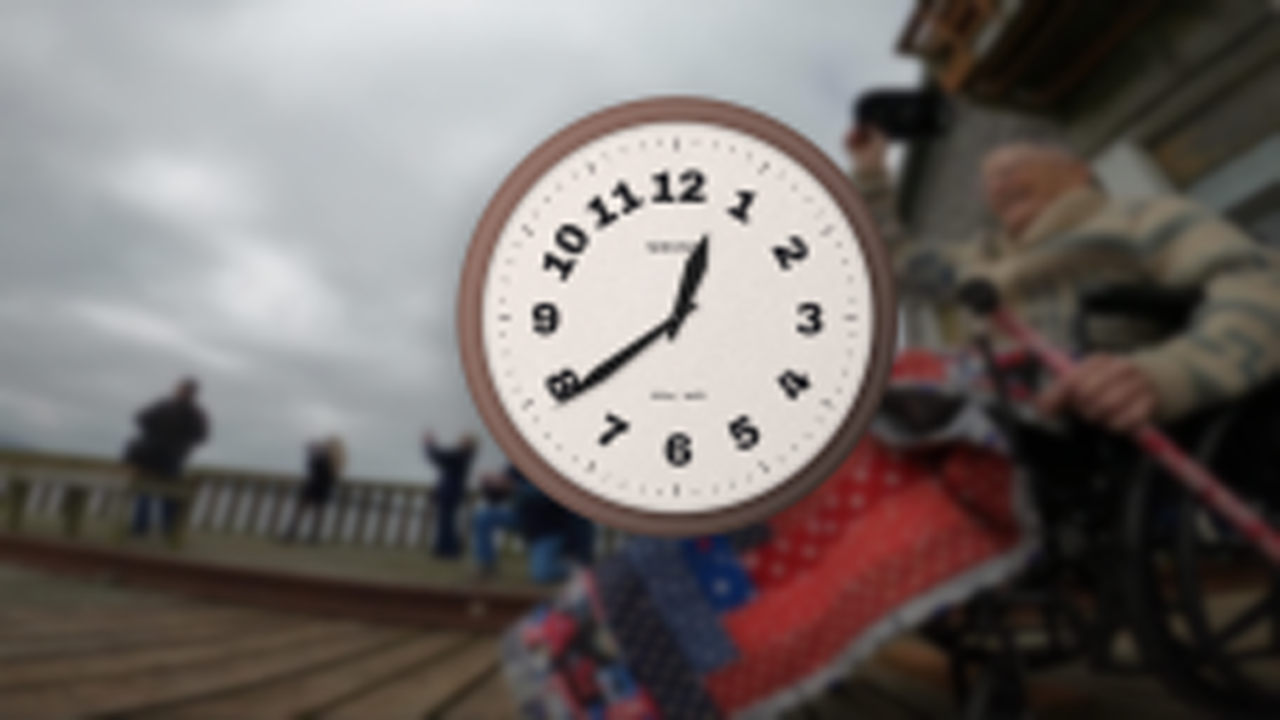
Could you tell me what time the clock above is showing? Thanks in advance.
12:39
